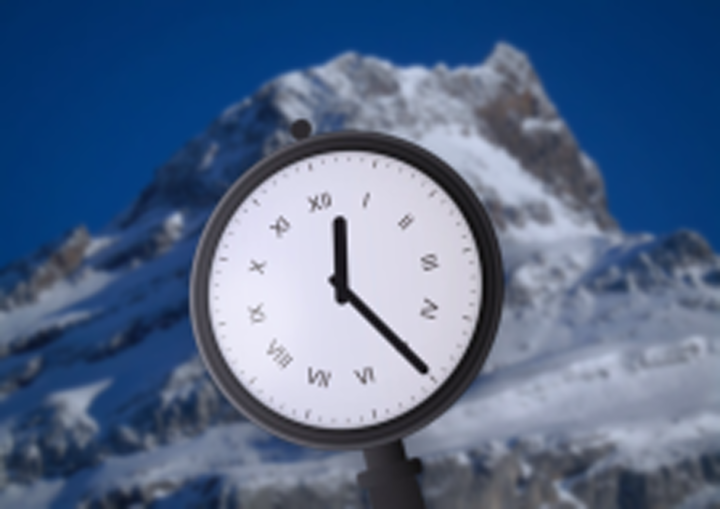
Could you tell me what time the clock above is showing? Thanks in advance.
12:25
